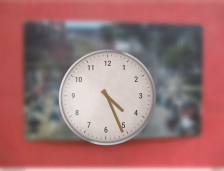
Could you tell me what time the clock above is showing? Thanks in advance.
4:26
